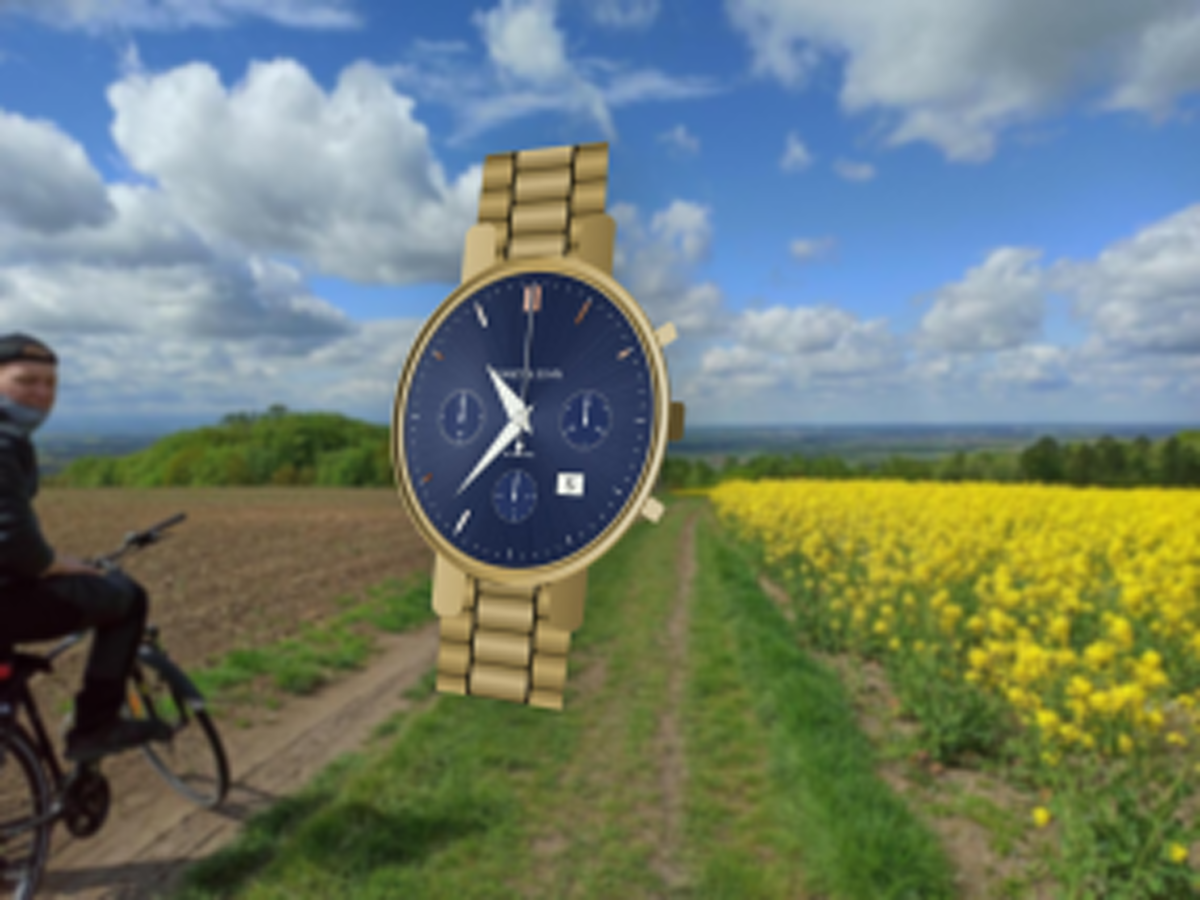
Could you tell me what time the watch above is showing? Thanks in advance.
10:37
